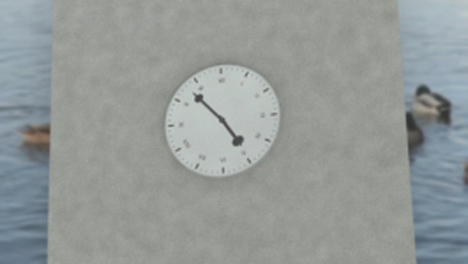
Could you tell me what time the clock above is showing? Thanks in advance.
4:53
